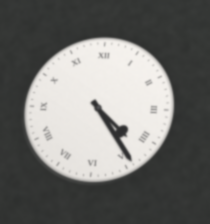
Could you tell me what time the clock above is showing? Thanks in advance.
4:24
